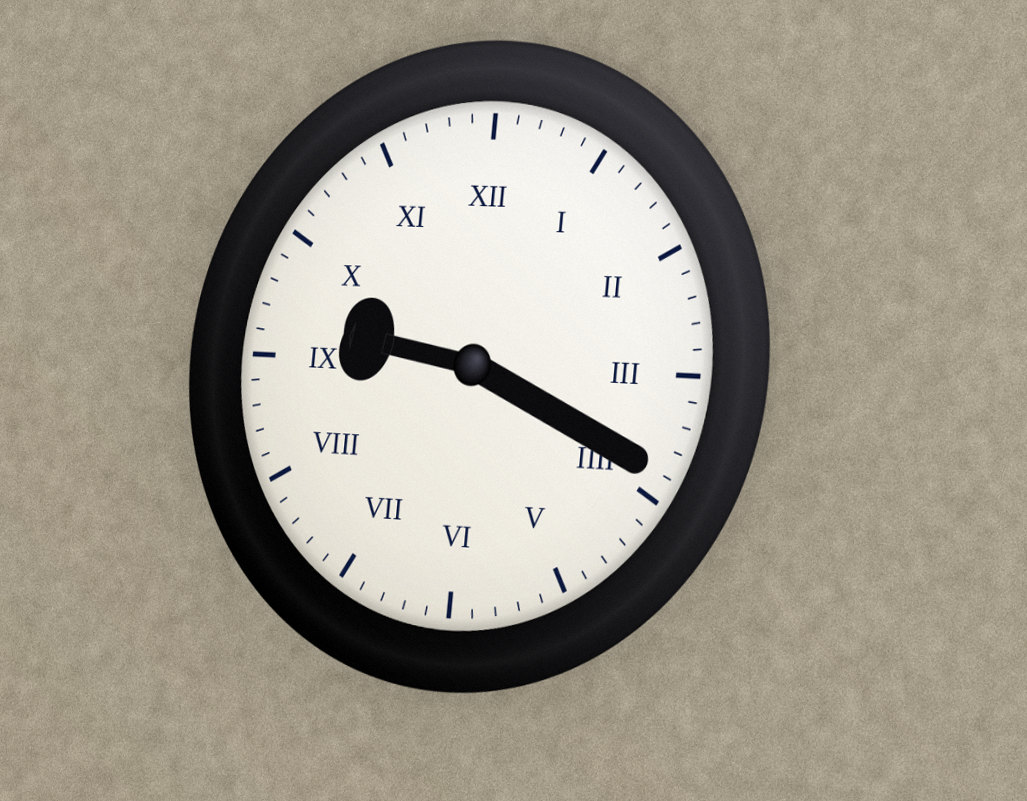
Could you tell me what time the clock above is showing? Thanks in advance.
9:19
